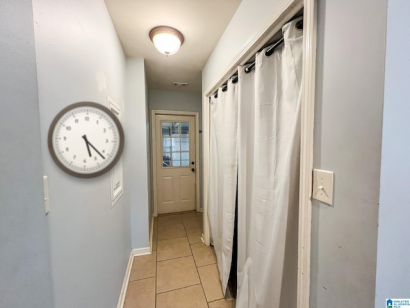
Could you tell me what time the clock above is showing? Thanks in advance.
5:22
